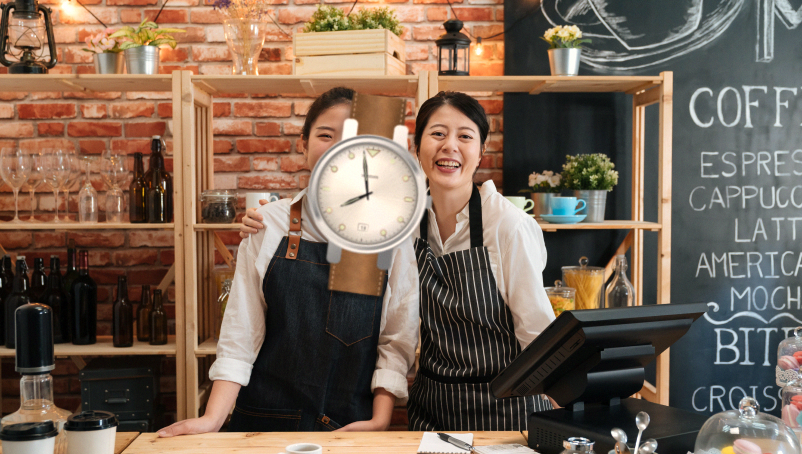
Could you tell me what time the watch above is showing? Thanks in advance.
7:58
